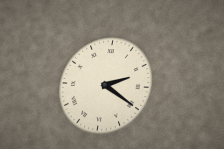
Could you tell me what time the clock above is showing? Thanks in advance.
2:20
